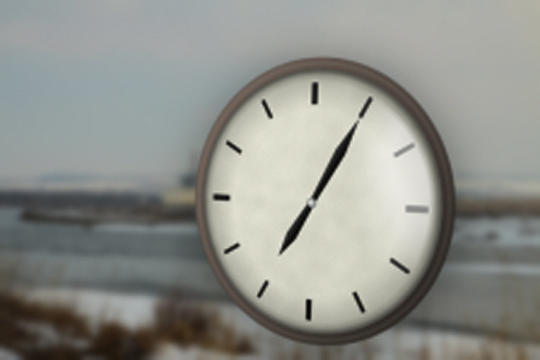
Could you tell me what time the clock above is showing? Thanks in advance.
7:05
